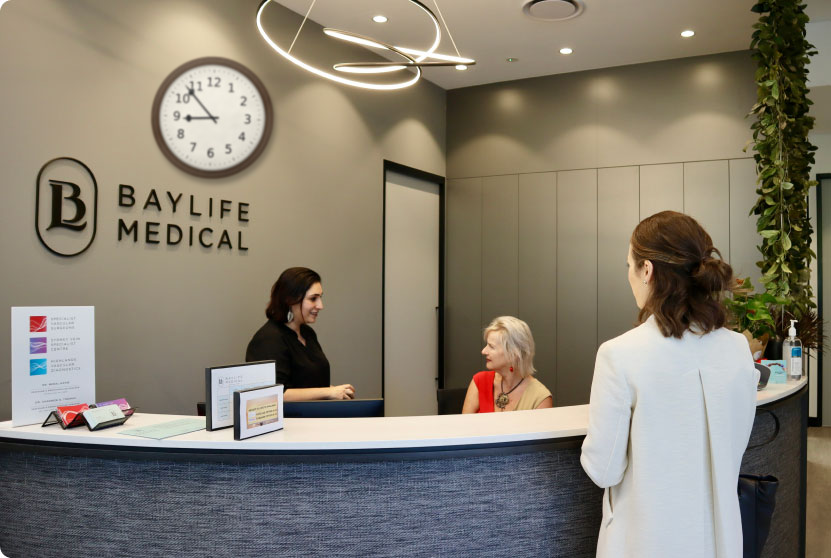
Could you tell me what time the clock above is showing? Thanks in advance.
8:53
